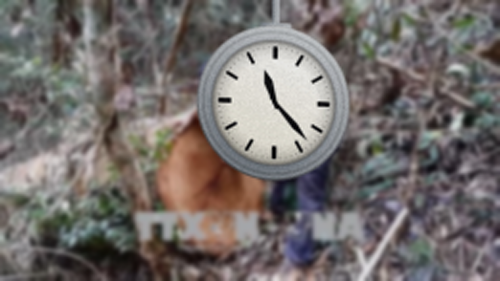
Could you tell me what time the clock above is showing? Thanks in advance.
11:23
